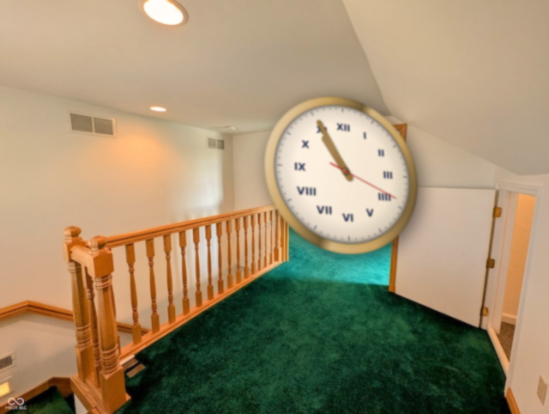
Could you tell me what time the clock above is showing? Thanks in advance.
10:55:19
